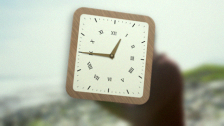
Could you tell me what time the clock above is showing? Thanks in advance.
12:45
